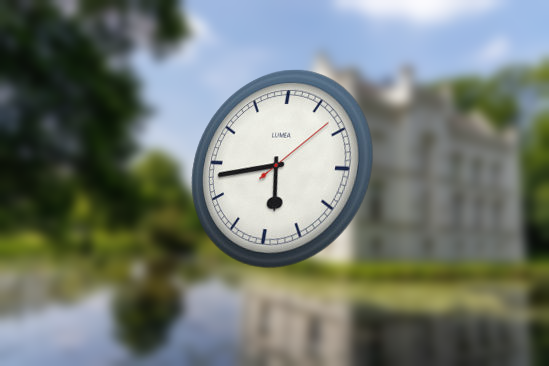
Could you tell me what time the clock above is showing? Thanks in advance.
5:43:08
